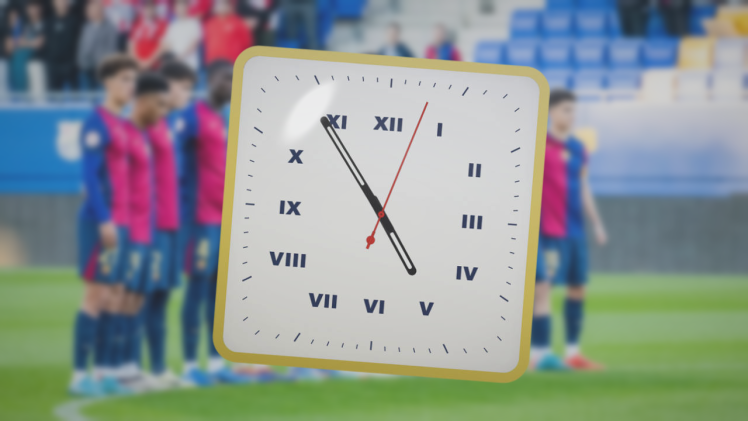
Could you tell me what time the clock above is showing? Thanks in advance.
4:54:03
